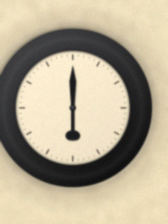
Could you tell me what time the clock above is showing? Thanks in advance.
6:00
